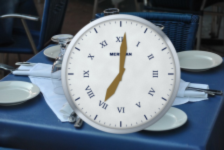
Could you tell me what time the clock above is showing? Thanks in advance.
7:01
